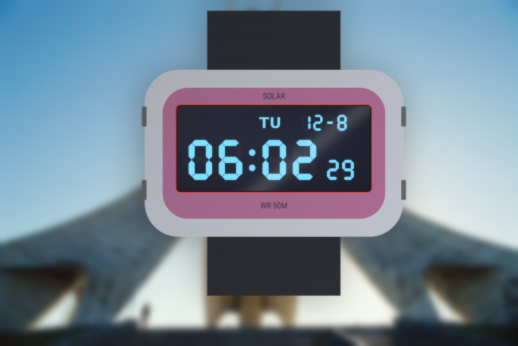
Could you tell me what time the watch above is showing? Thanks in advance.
6:02:29
